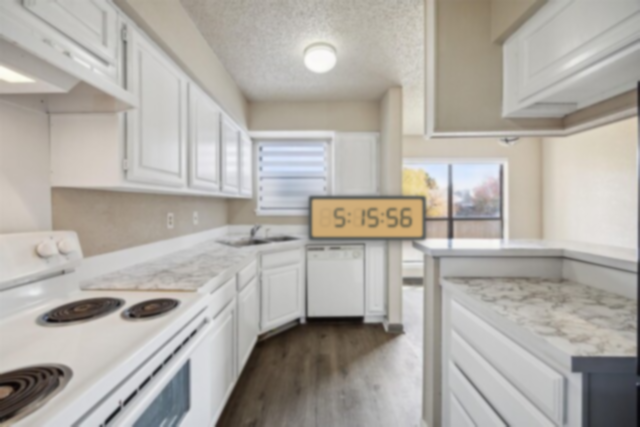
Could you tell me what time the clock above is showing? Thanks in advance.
5:15:56
